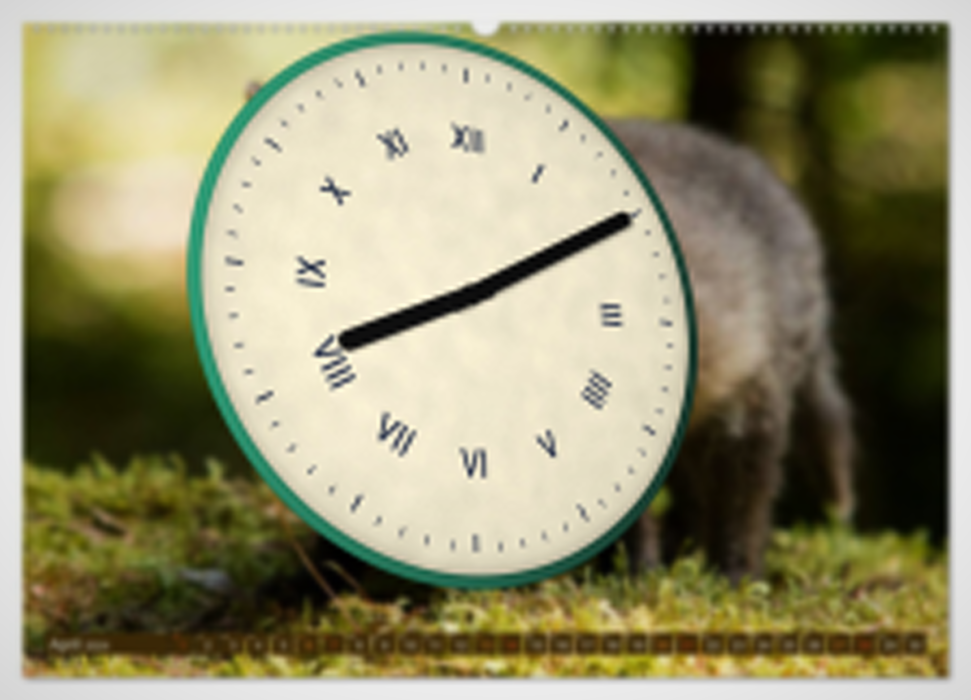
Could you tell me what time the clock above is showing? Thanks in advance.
8:10
